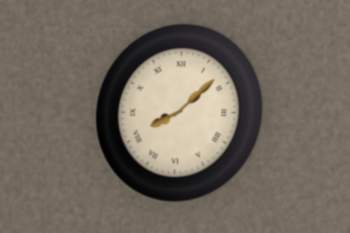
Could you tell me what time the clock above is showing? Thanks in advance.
8:08
